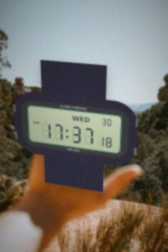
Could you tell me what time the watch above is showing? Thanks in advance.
17:37:18
